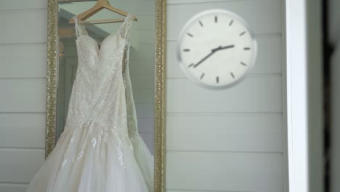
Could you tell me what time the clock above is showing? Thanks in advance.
2:39
